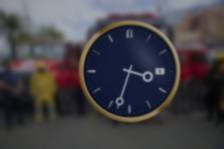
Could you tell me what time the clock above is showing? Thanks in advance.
3:33
